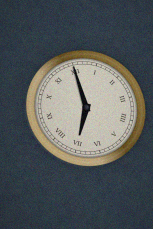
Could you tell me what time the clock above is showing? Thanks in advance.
7:00
